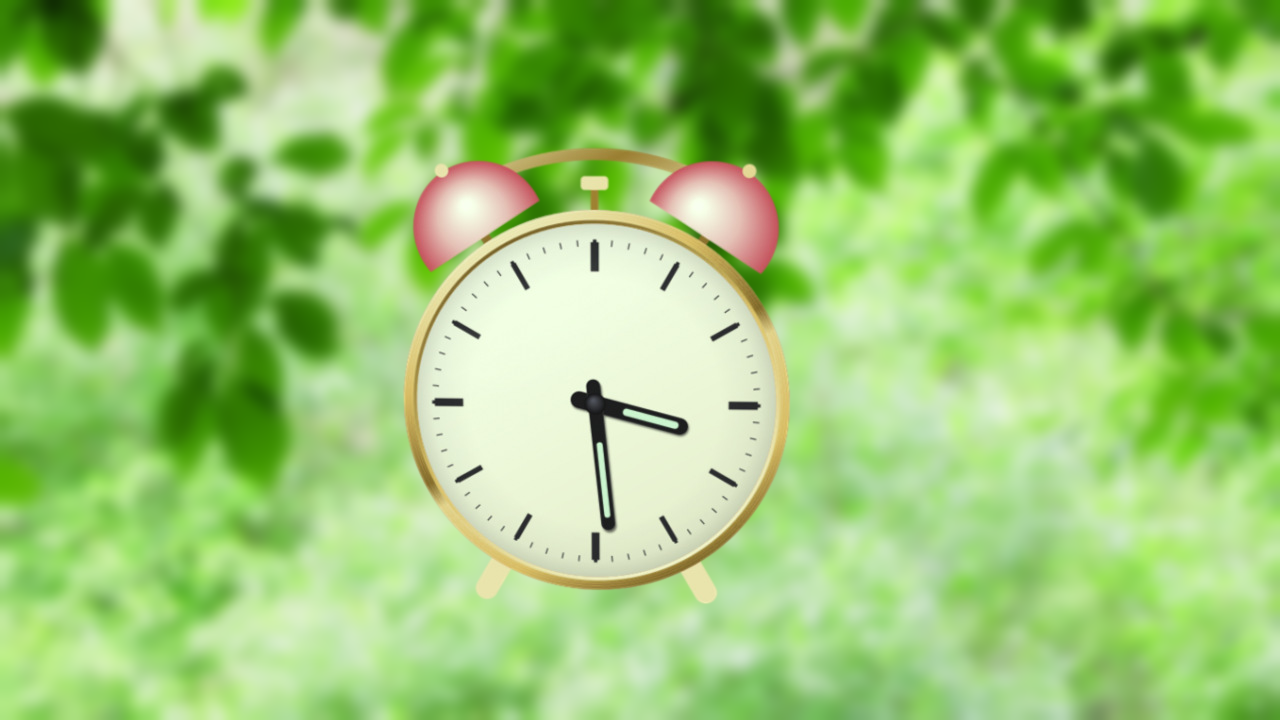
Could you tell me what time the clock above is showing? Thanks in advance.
3:29
